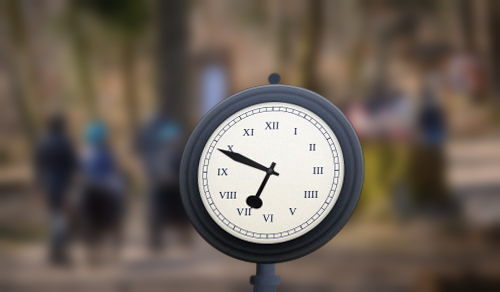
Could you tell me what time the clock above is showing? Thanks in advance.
6:49
